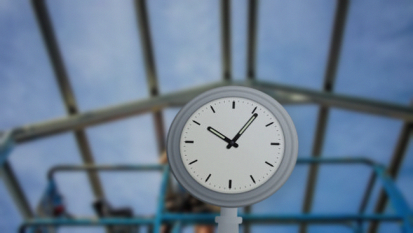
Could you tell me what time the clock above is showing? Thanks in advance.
10:06
